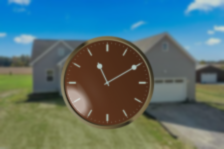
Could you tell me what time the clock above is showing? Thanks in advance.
11:10
